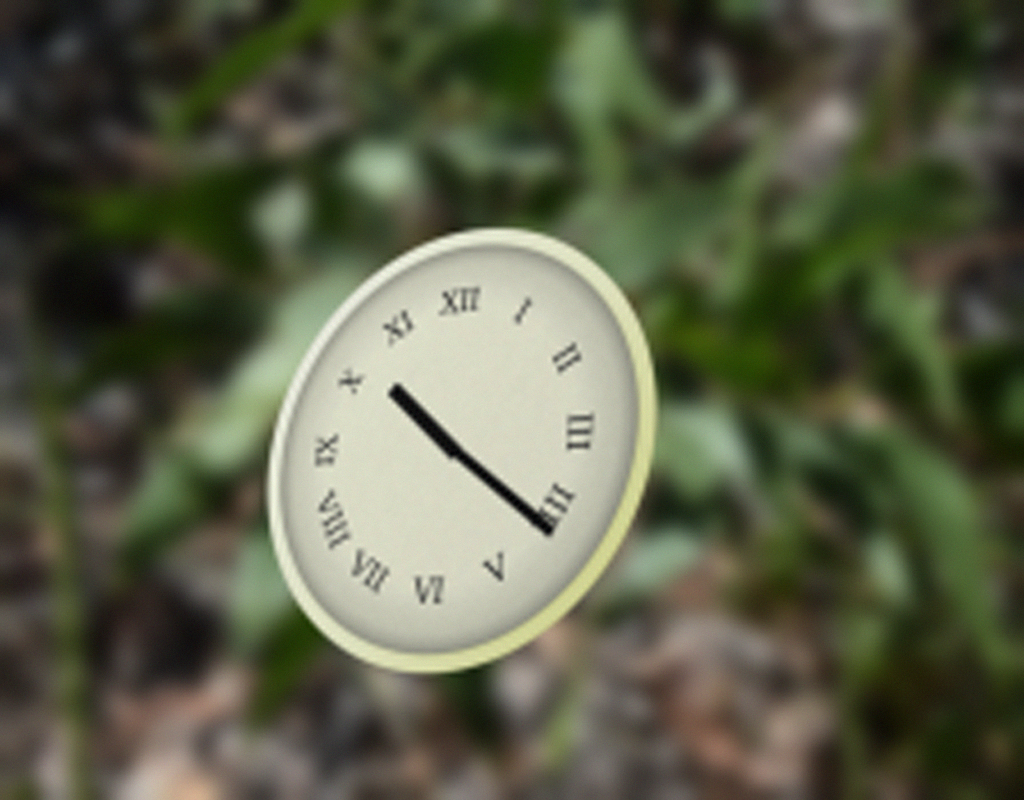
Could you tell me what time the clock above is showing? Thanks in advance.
10:21
